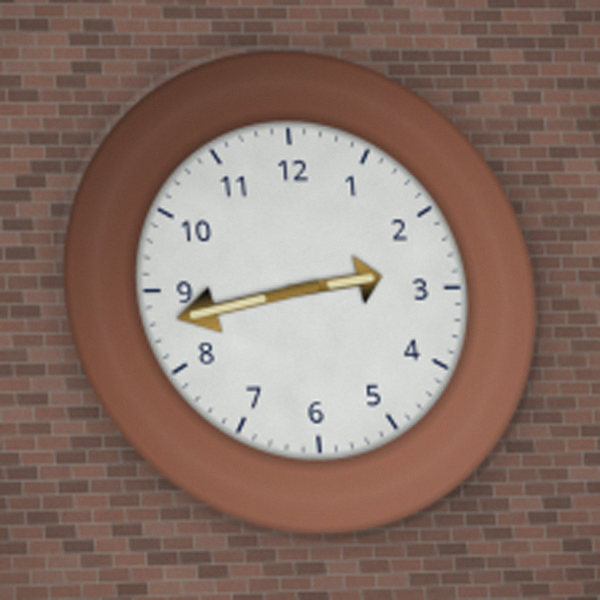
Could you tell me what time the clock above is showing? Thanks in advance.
2:43
